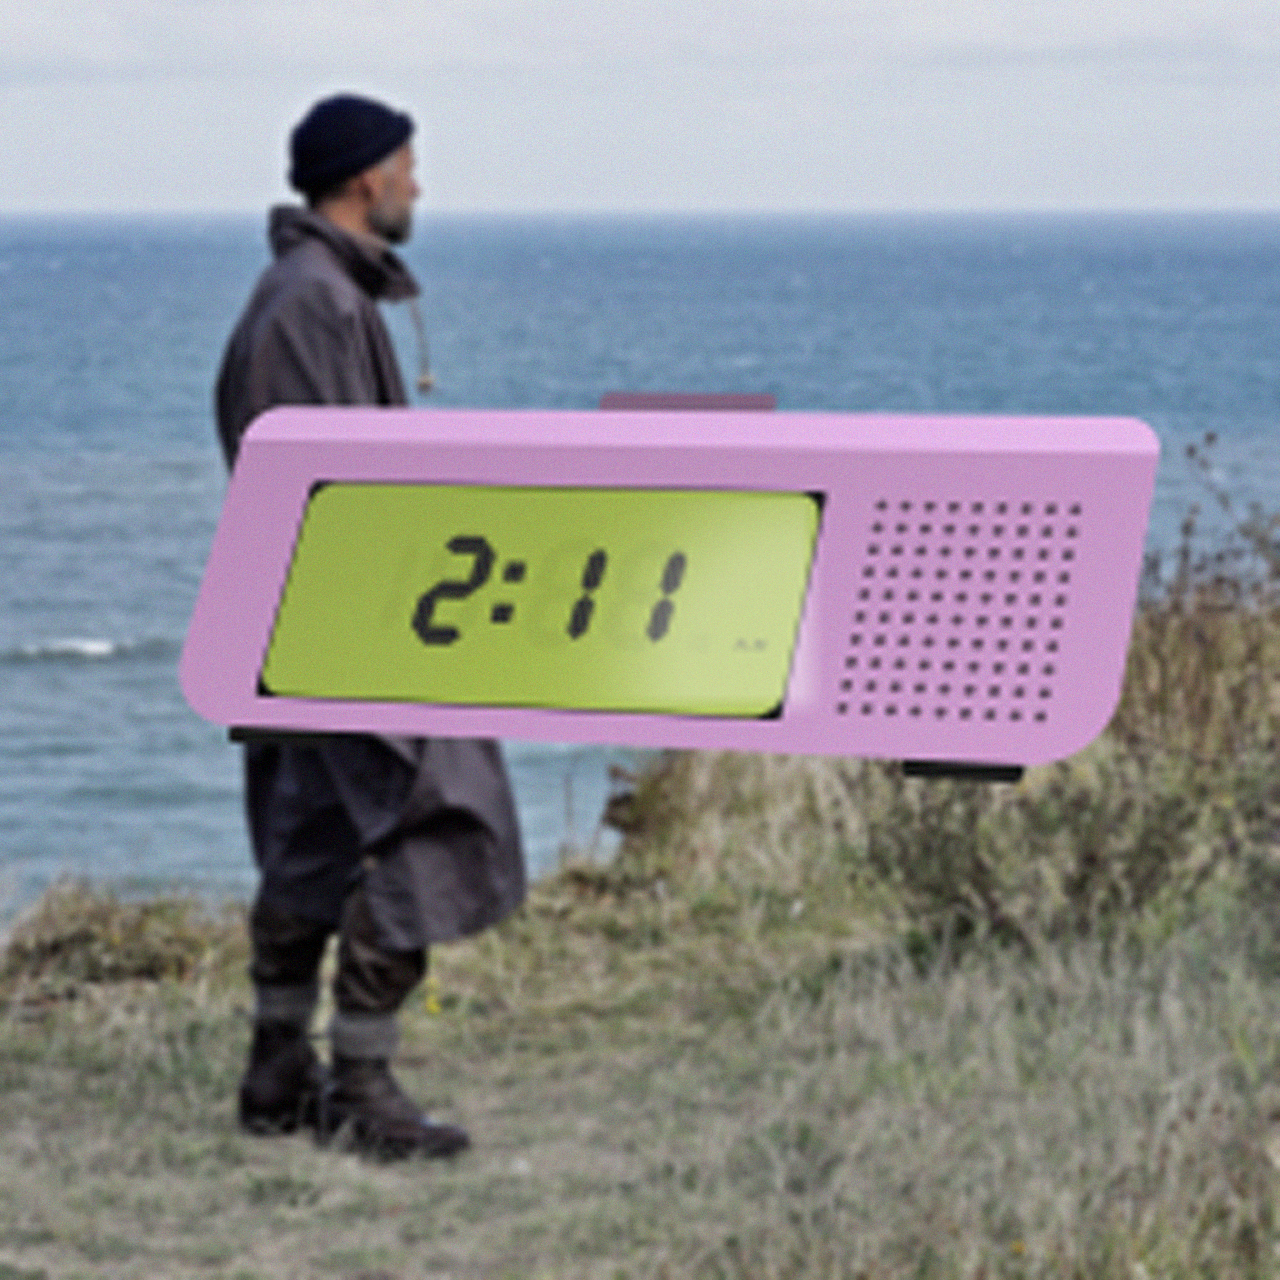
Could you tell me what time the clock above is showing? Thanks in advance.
2:11
